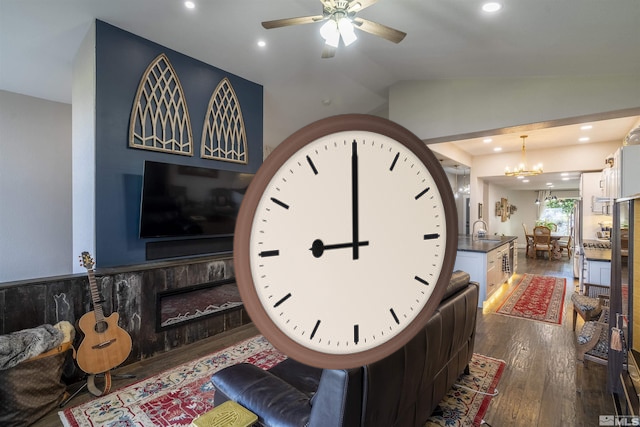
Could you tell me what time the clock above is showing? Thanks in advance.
9:00
